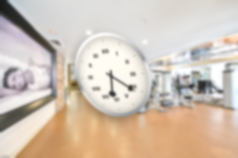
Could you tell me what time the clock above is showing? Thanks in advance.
6:21
